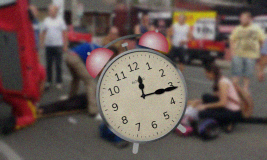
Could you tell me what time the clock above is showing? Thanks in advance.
12:16
